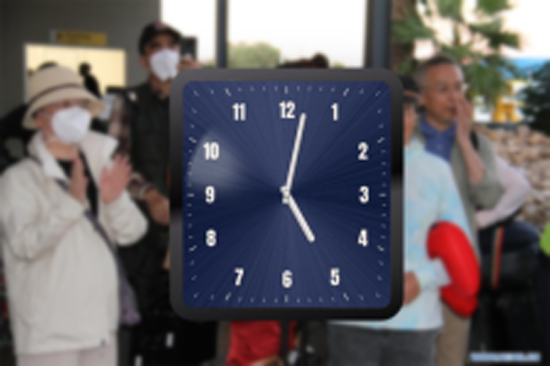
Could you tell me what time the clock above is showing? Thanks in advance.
5:02
